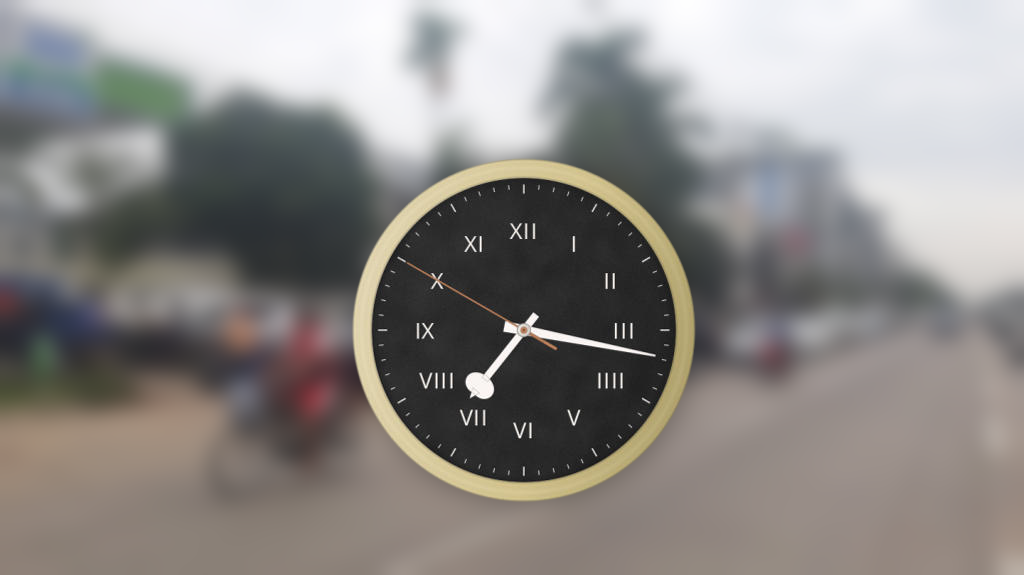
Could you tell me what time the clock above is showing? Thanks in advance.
7:16:50
